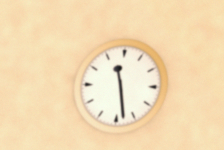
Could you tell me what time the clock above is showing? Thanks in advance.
11:28
